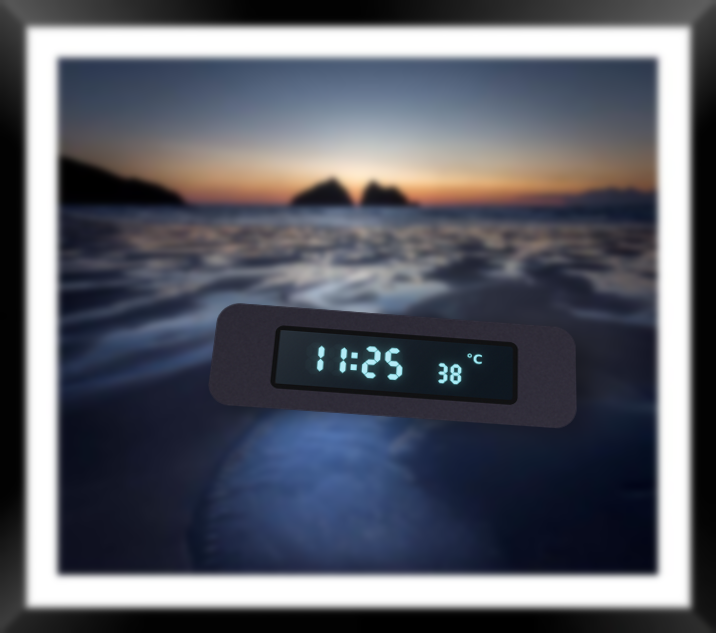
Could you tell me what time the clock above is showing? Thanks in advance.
11:25
